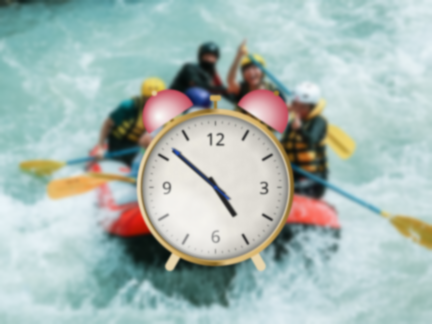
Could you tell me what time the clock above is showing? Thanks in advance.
4:51:52
